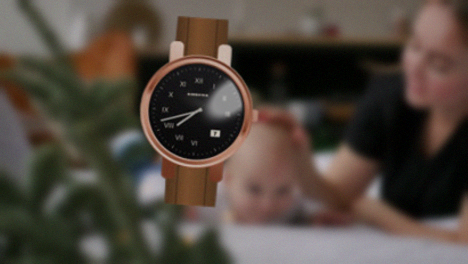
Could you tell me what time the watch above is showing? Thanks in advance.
7:42
